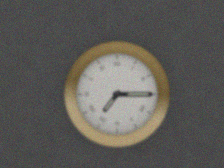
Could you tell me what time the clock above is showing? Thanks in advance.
7:15
